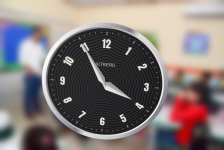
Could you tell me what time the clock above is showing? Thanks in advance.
3:55
